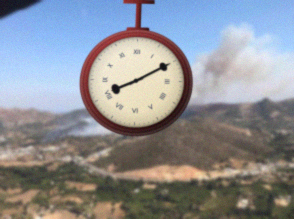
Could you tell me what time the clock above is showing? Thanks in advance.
8:10
